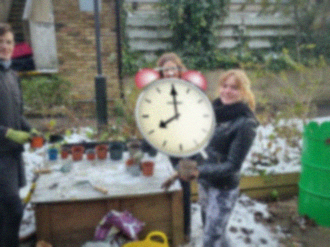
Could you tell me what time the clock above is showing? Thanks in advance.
8:00
